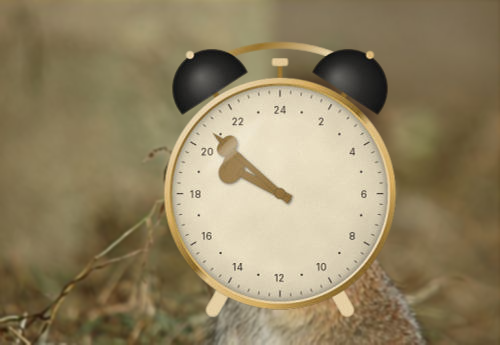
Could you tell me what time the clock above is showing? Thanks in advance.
19:52
